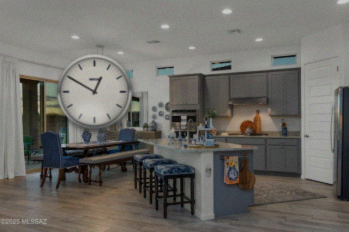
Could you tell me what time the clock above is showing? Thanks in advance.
12:50
